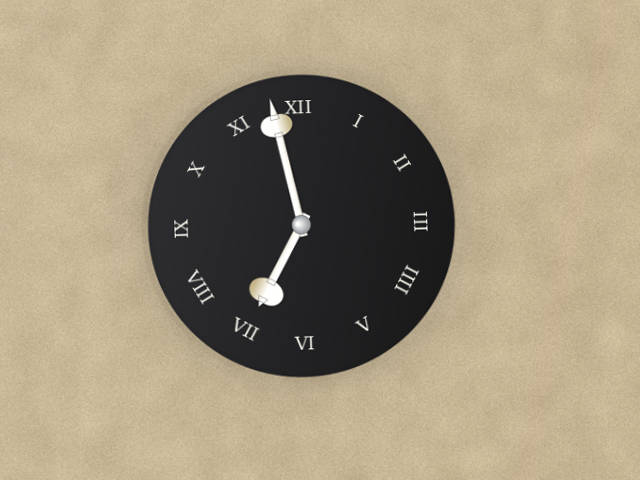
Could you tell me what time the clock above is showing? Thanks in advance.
6:58
